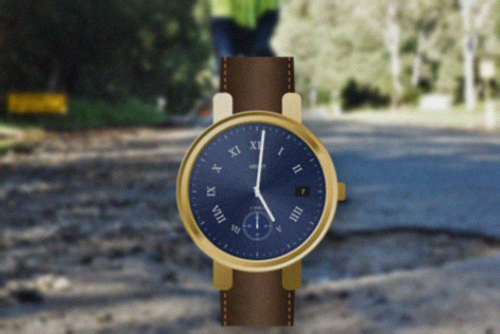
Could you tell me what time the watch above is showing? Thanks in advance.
5:01
